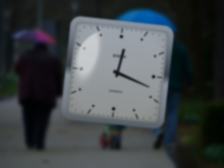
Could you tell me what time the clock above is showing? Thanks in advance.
12:18
